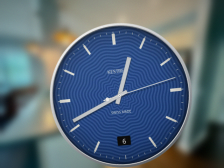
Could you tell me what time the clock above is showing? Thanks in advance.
12:41:13
